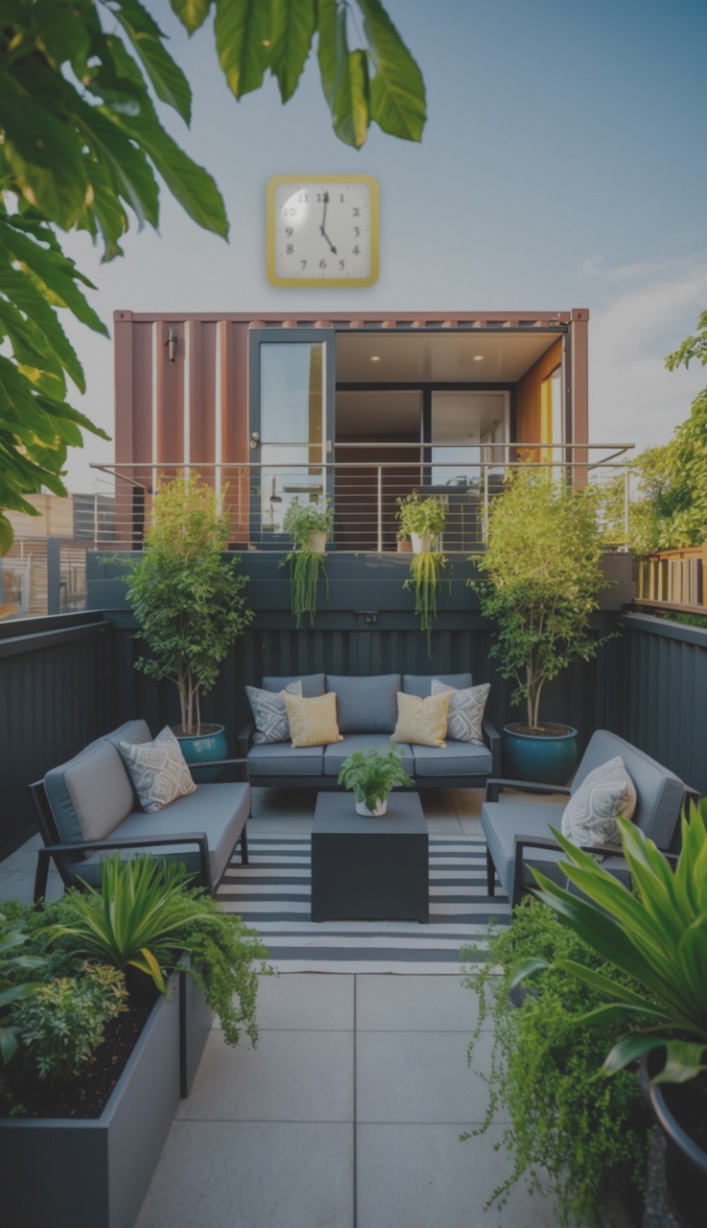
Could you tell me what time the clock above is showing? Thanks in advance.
5:01
